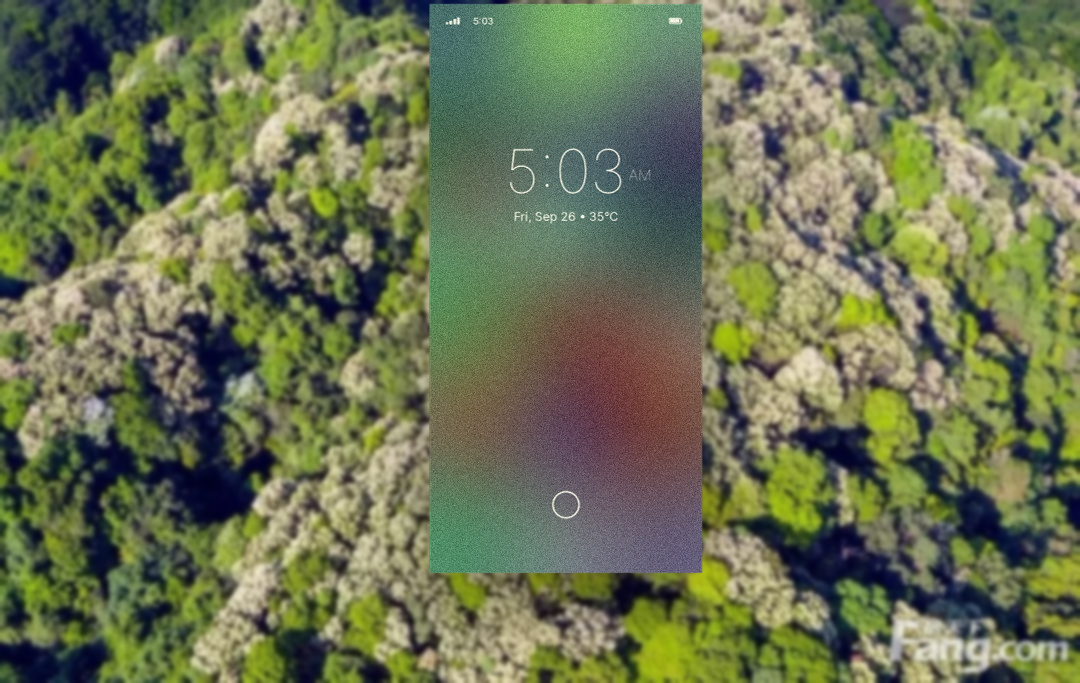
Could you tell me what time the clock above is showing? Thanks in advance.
5:03
